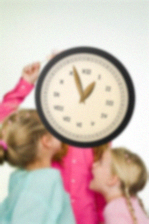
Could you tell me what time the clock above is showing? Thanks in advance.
12:56
